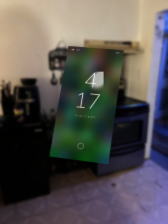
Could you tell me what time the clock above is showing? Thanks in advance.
4:17
